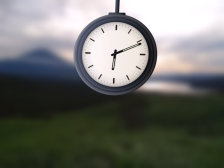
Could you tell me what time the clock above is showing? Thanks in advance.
6:11
